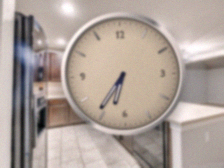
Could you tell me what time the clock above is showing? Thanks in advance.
6:36
